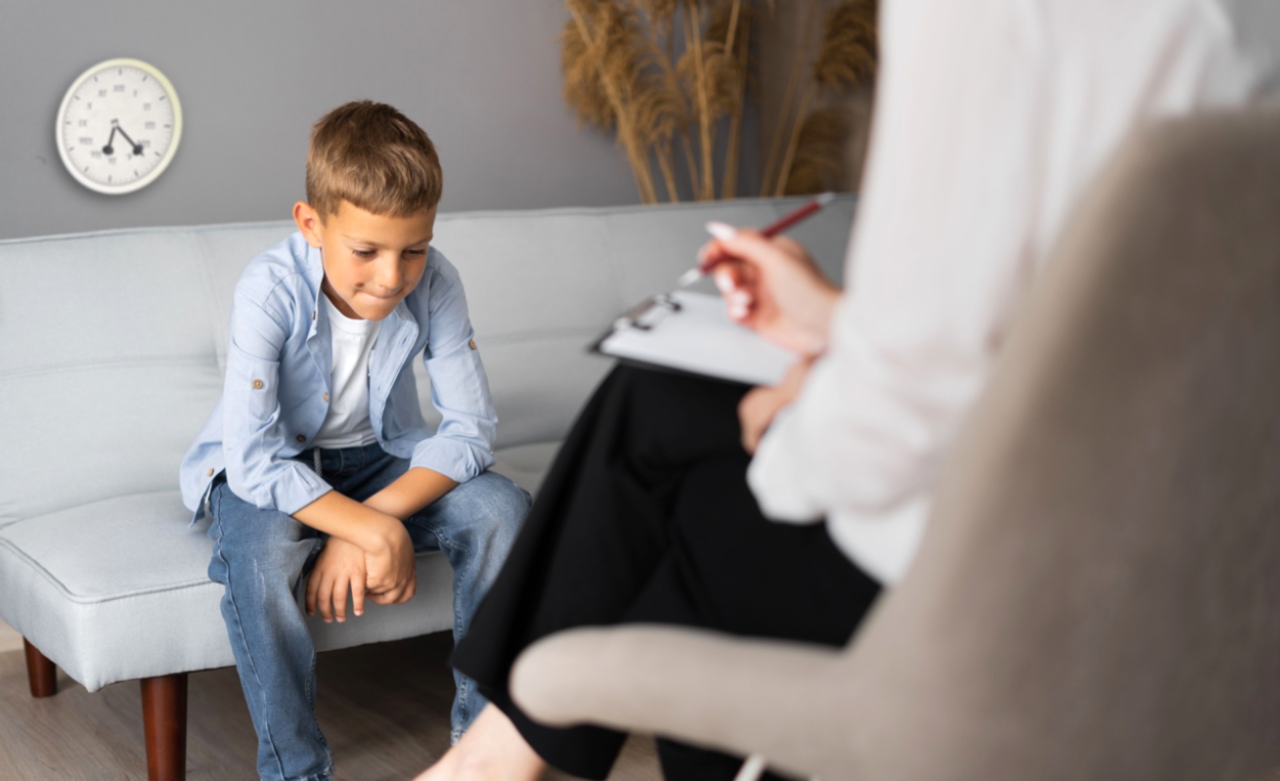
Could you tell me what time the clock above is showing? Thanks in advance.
6:22
